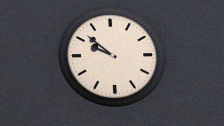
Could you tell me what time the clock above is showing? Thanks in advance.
9:52
